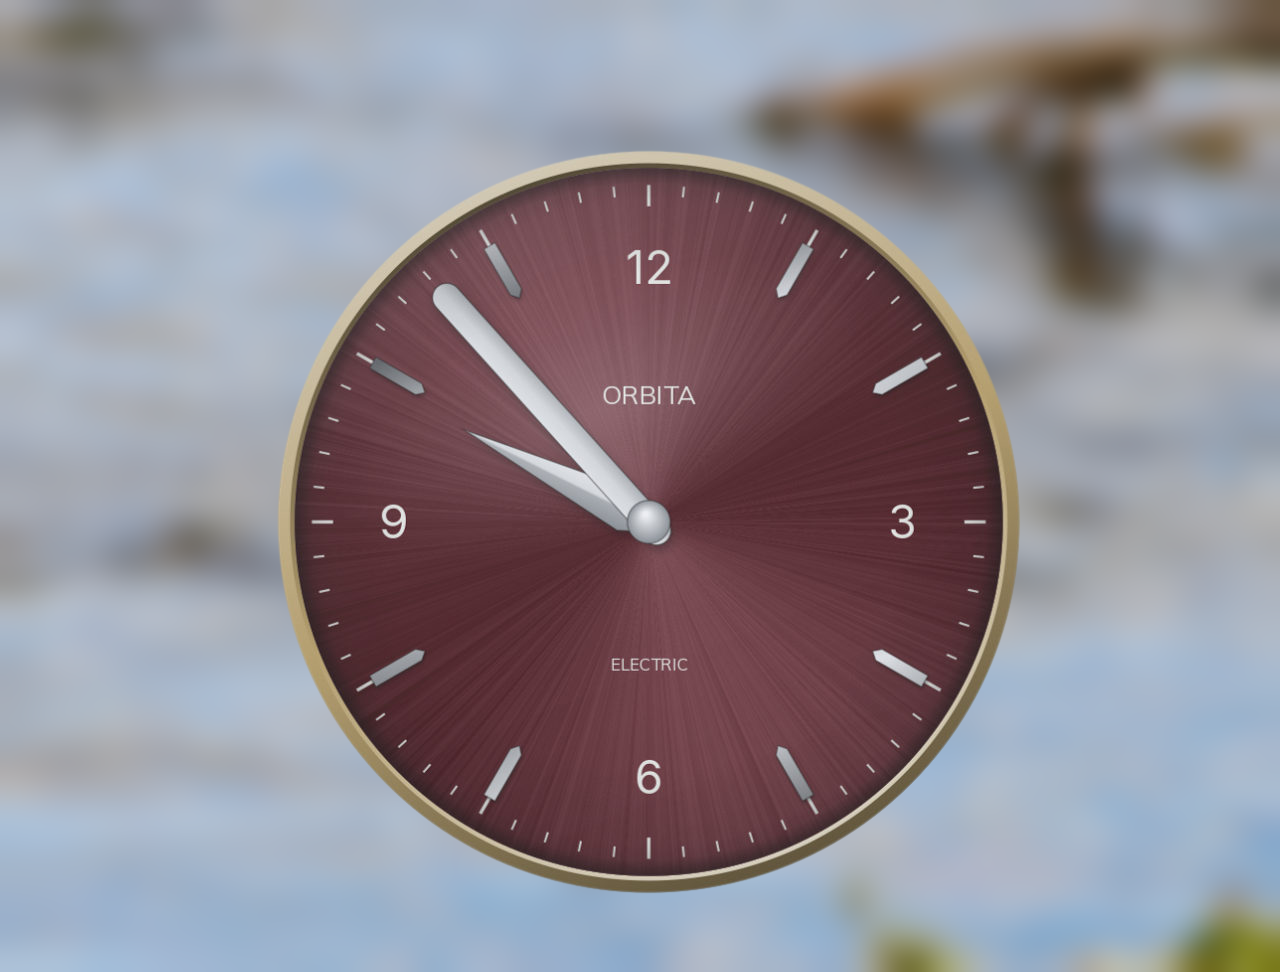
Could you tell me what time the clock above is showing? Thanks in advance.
9:53
